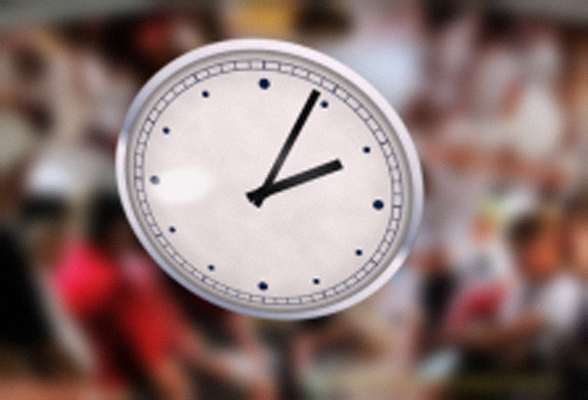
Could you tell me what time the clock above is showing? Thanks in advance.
2:04
